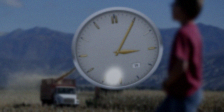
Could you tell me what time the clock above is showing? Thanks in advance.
3:05
